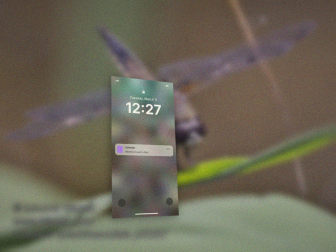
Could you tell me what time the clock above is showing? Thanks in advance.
12:27
